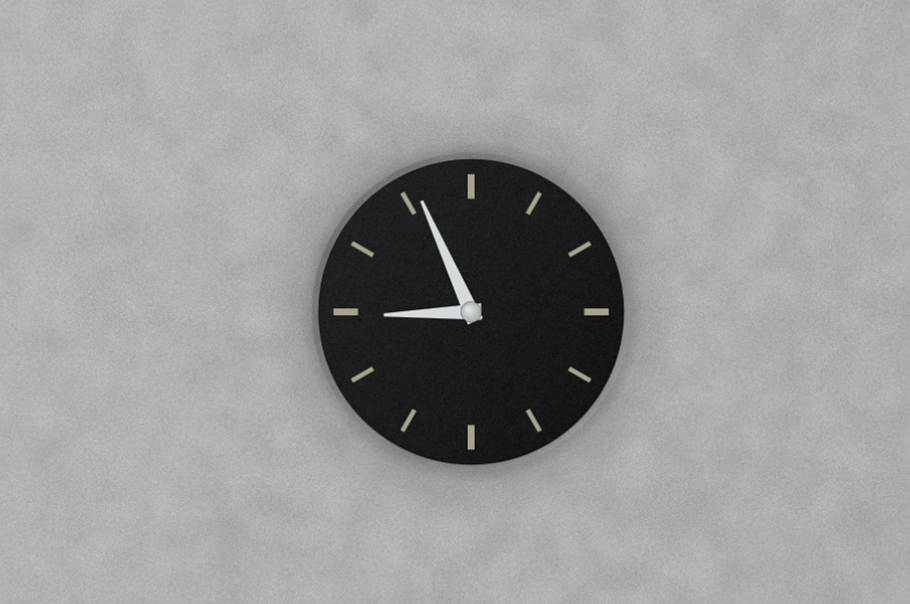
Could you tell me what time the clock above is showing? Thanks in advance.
8:56
